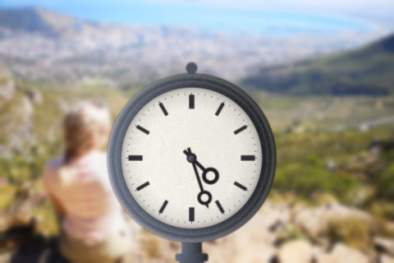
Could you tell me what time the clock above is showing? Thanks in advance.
4:27
